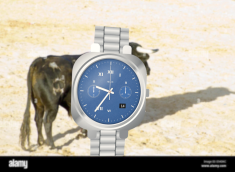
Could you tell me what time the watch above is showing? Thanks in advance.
9:36
